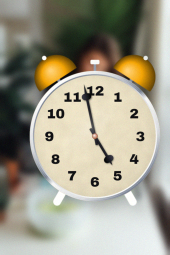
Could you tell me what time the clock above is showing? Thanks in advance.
4:58
